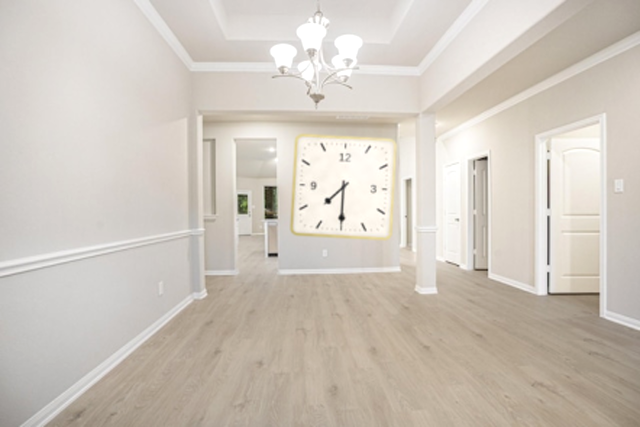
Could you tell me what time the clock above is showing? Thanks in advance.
7:30
